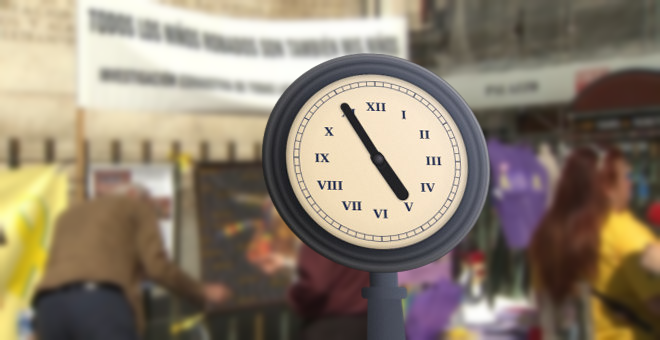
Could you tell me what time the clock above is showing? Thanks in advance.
4:55
